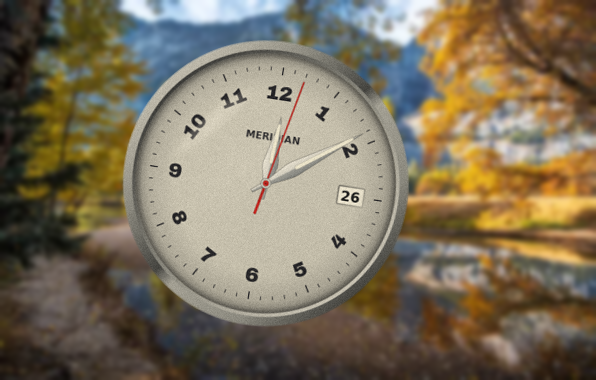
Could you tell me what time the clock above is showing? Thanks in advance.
12:09:02
